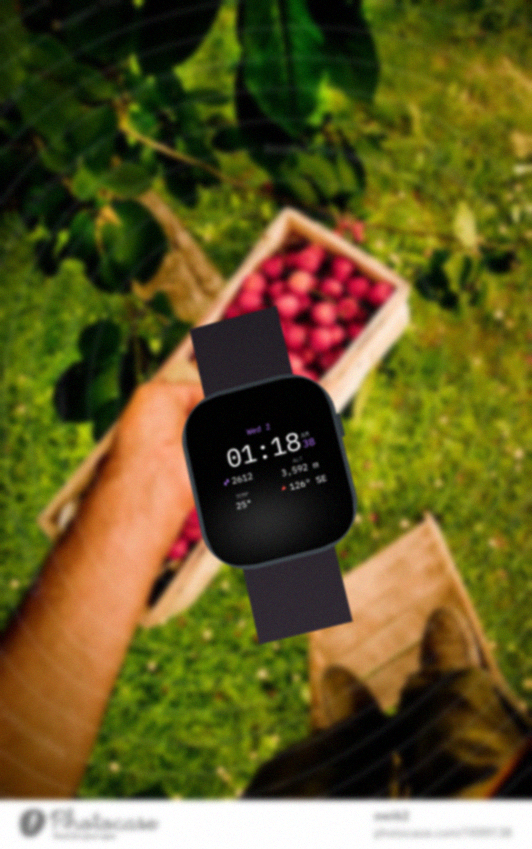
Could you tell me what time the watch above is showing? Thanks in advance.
1:18
